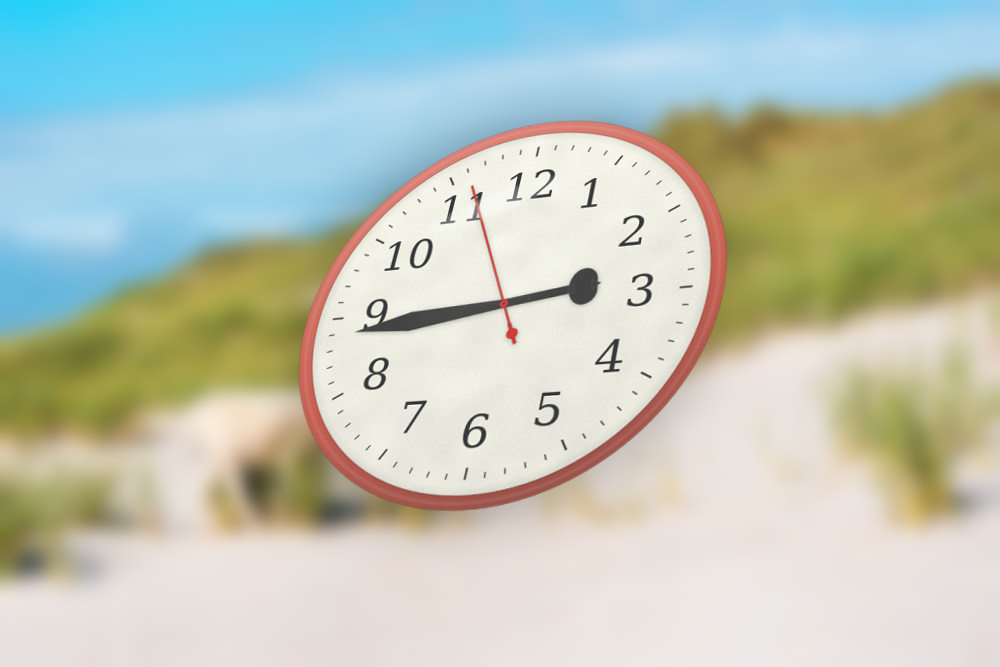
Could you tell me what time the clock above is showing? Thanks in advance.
2:43:56
